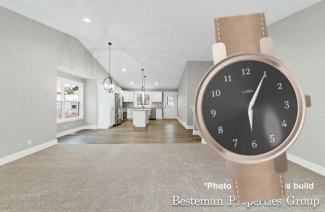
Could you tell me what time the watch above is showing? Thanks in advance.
6:05
